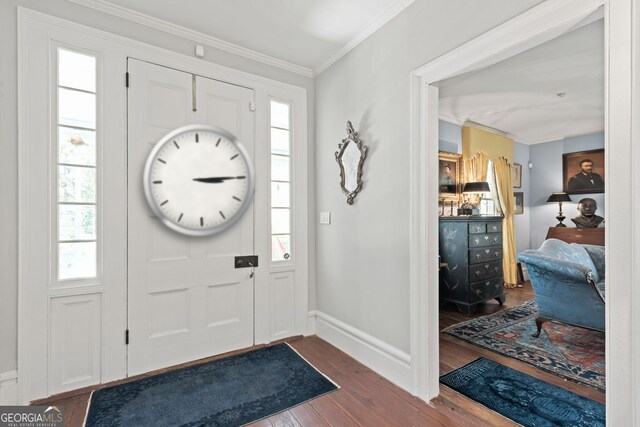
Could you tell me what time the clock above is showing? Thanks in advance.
3:15
